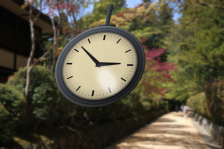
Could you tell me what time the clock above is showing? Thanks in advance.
2:52
